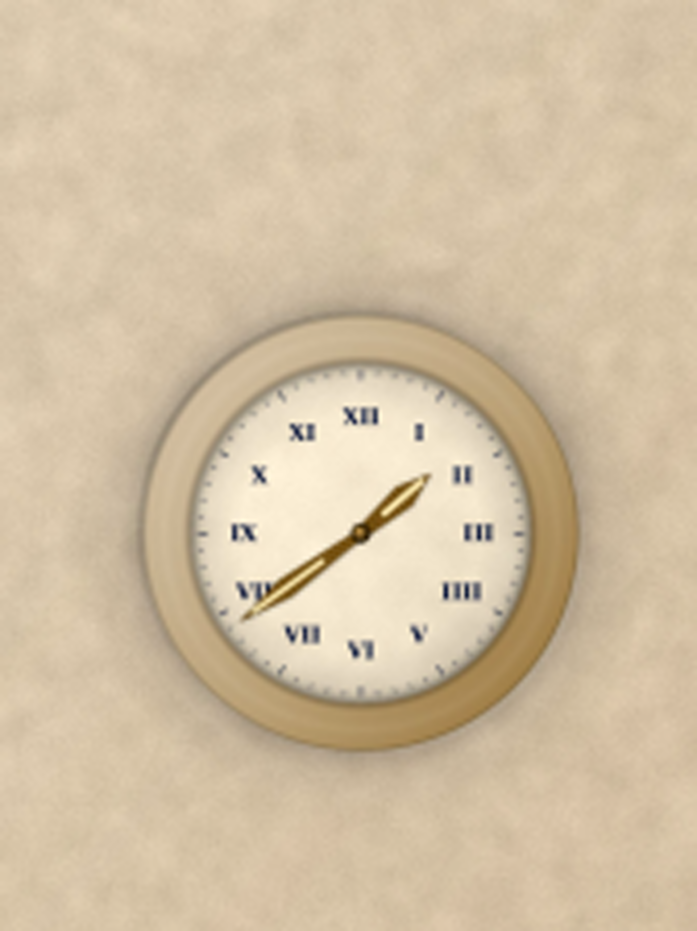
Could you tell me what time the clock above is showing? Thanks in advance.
1:39
